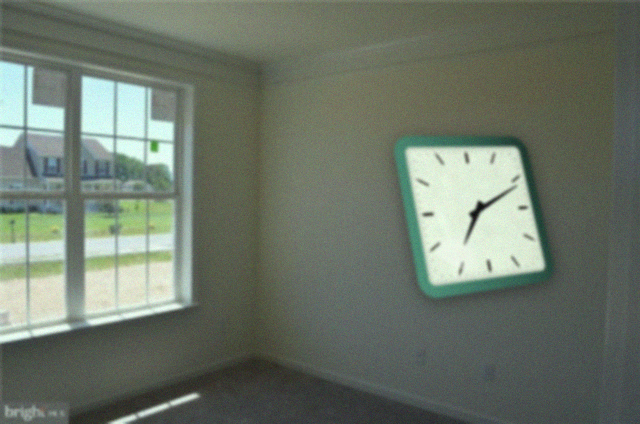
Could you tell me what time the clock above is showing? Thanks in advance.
7:11
